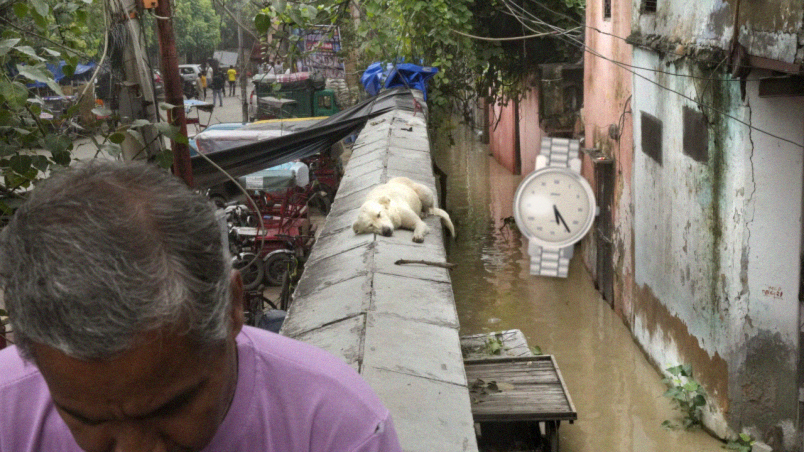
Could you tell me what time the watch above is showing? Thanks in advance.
5:24
